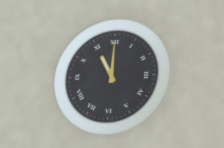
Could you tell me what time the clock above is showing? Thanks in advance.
11:00
